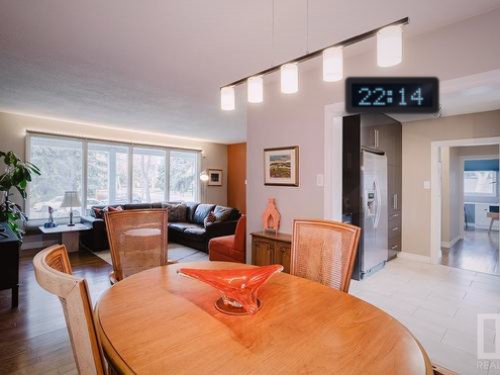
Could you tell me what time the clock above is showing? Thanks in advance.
22:14
